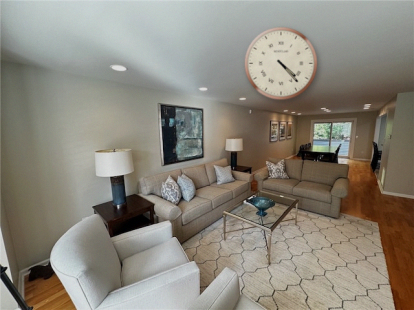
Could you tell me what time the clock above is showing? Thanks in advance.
4:23
